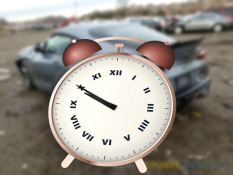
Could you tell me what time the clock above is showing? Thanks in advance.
9:50
